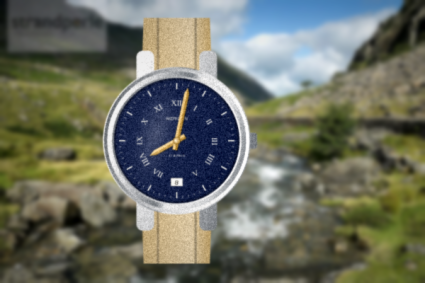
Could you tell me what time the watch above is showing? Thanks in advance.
8:02
